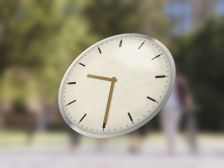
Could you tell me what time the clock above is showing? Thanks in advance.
9:30
